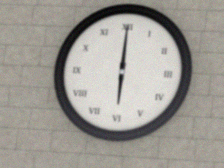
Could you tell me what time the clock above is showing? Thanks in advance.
6:00
